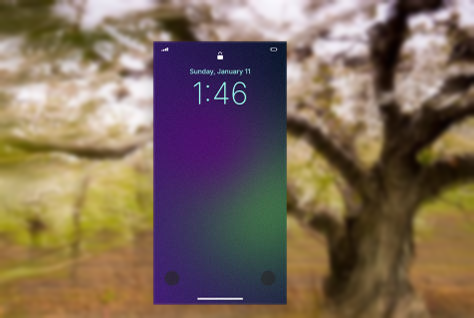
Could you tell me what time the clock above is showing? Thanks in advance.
1:46
